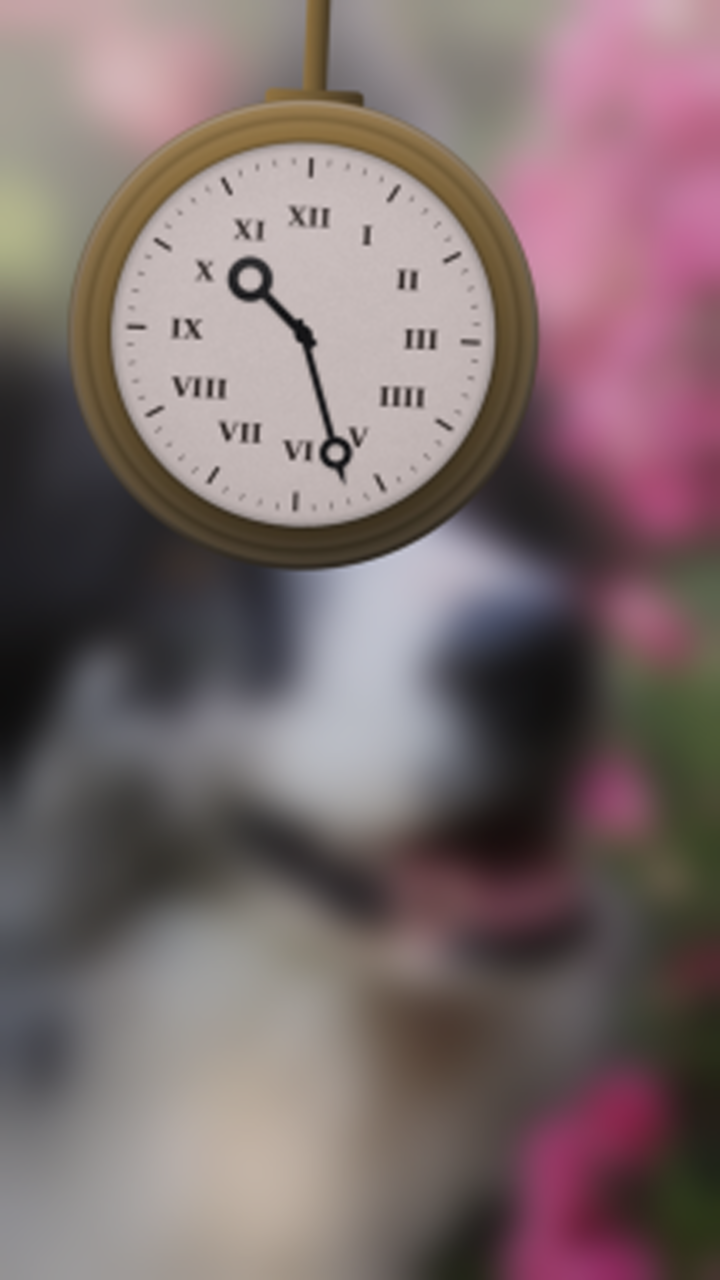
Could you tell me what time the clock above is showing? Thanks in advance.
10:27
